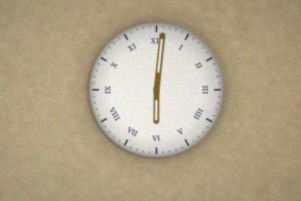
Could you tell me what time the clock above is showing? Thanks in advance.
6:01
